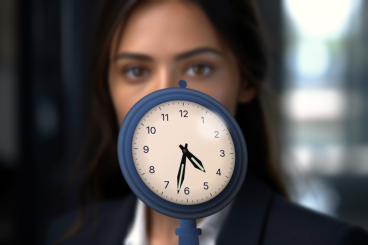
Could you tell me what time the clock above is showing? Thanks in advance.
4:32
